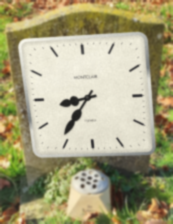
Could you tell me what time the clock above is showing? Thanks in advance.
8:36
